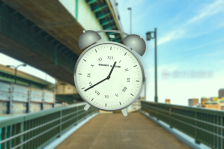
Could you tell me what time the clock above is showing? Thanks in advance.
12:39
